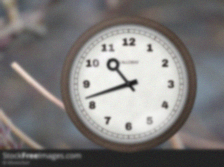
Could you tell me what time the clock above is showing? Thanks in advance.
10:42
